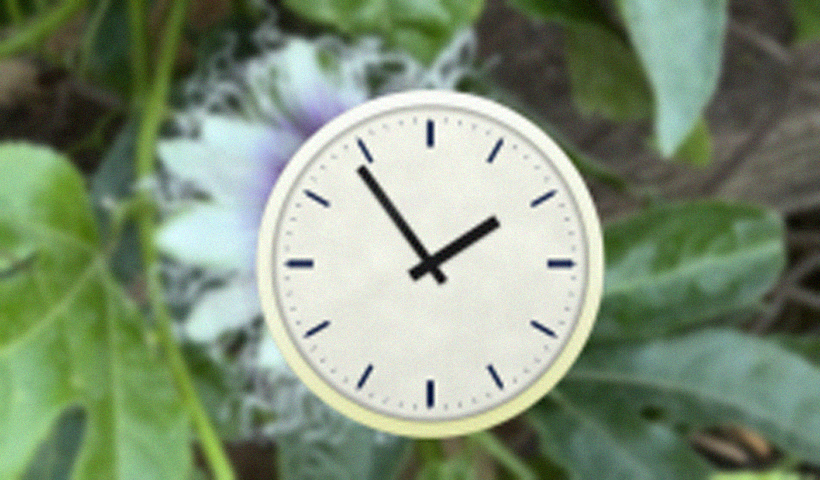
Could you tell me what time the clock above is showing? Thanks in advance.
1:54
